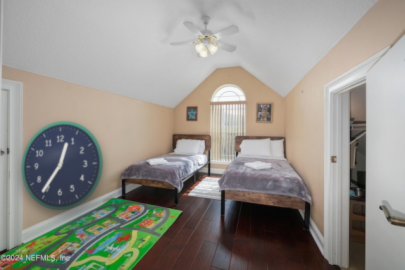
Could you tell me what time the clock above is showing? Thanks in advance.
12:36
